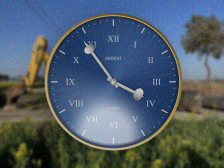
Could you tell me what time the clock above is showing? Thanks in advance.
3:54
